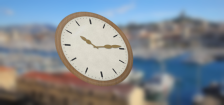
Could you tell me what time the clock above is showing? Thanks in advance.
10:14
